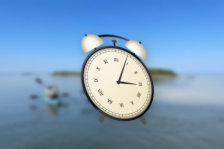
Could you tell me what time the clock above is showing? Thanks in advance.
3:04
